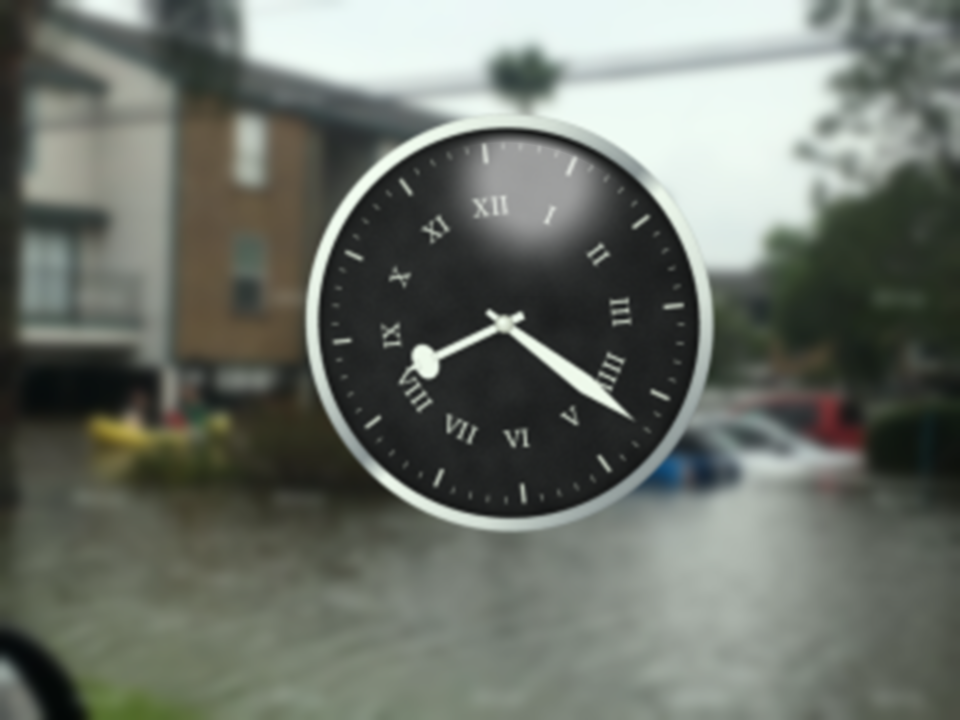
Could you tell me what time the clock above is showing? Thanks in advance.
8:22
